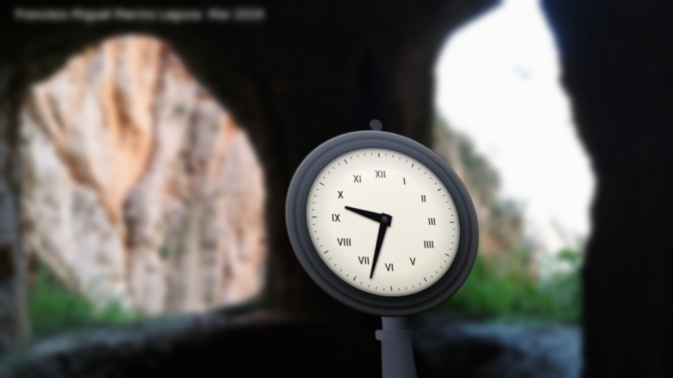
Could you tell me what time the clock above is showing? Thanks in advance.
9:33
